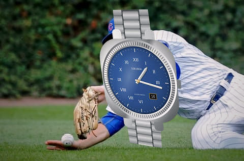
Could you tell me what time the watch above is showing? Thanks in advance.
1:17
